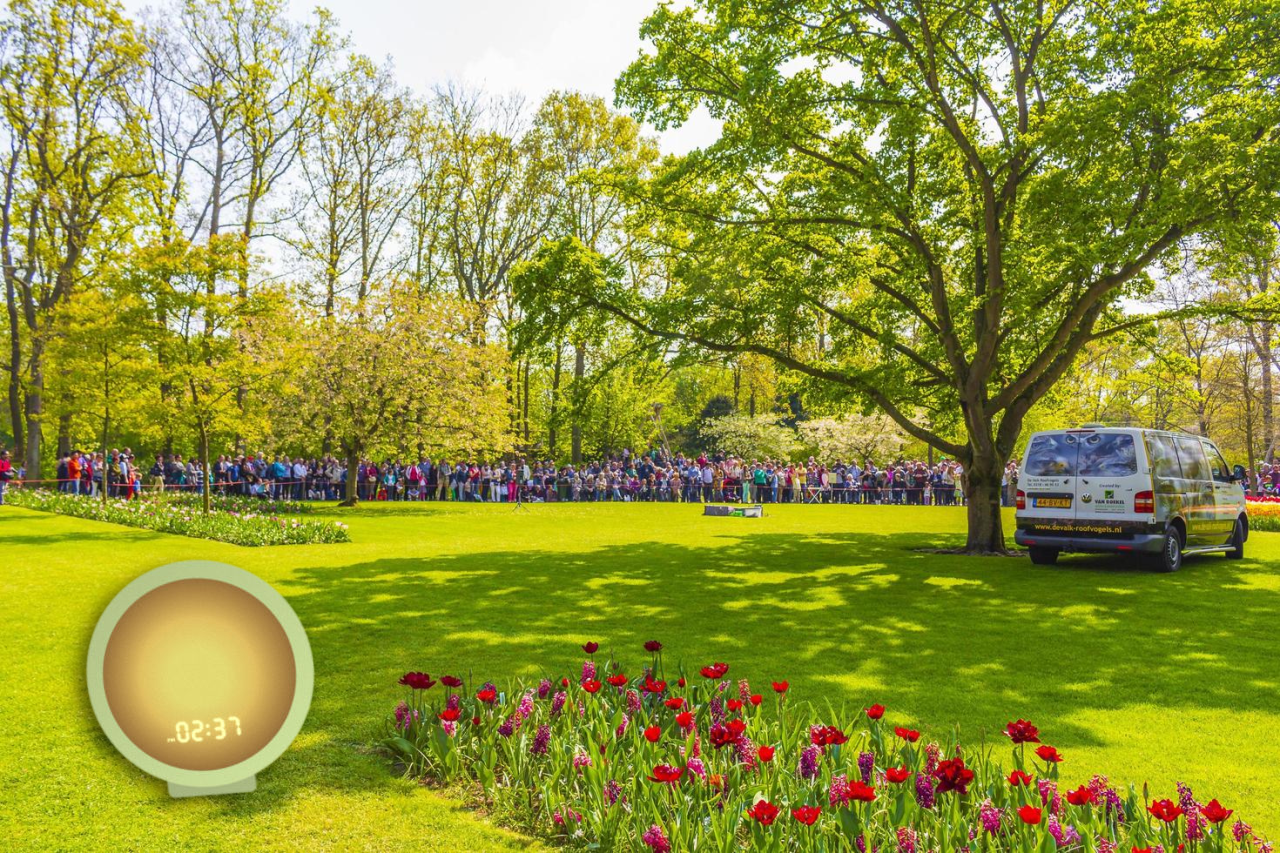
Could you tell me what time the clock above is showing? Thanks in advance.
2:37
